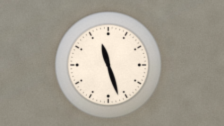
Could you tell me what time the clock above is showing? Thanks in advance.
11:27
